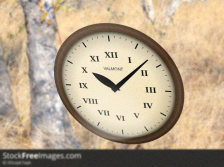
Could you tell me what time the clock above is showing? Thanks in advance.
10:08
